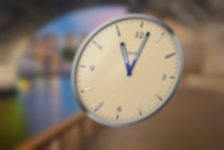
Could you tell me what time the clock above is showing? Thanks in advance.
11:02
